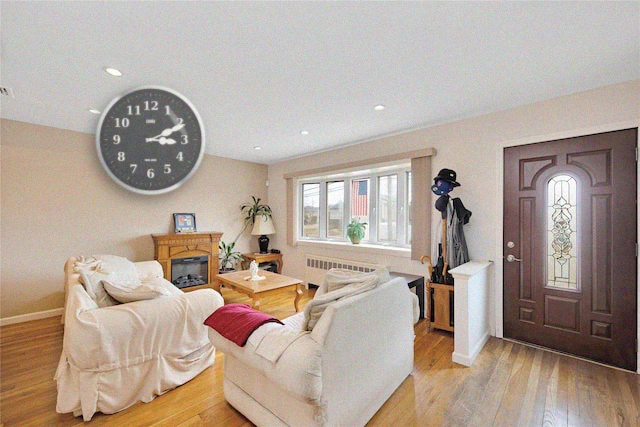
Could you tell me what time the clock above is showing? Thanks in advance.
3:11
